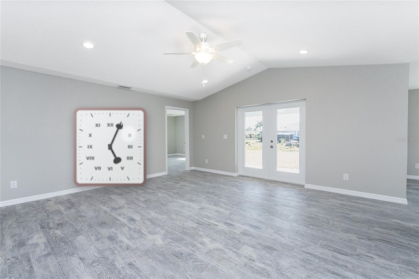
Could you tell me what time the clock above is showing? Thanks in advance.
5:04
